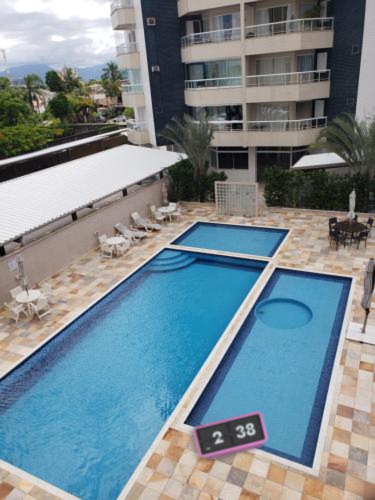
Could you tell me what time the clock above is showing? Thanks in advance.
2:38
